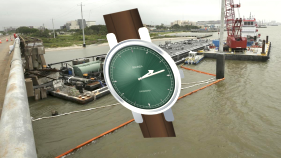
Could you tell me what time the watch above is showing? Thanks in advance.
2:13
